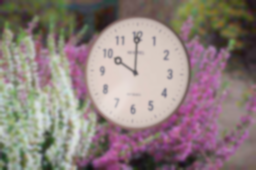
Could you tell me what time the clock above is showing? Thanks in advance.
10:00
